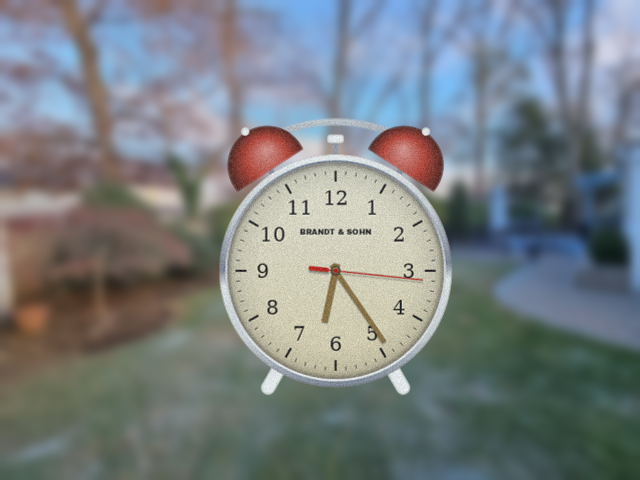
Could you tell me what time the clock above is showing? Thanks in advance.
6:24:16
